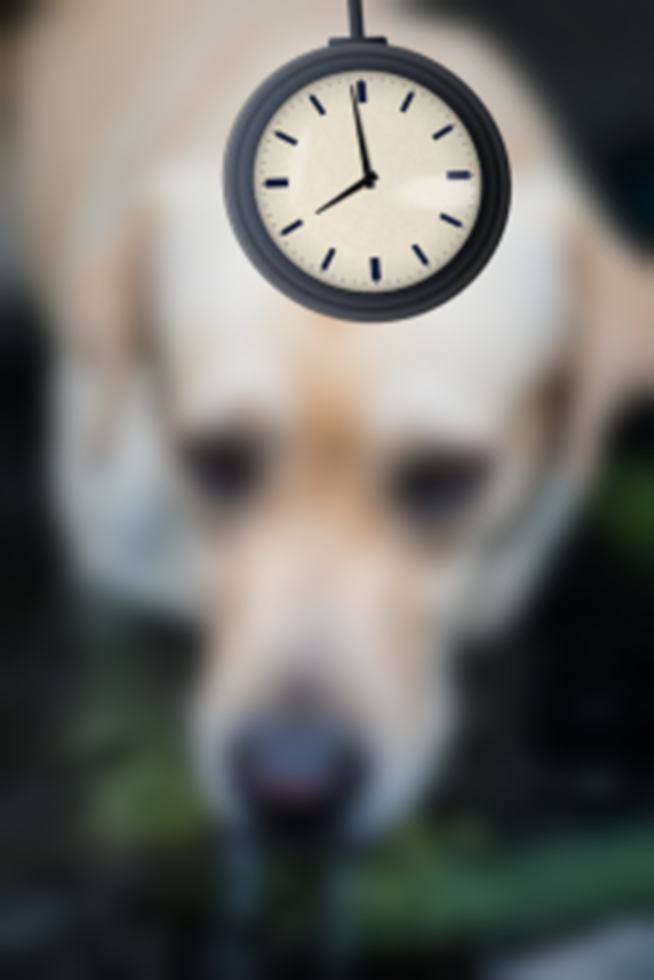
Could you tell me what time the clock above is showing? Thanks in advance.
7:59
